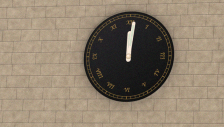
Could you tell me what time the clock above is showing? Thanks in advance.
12:01
